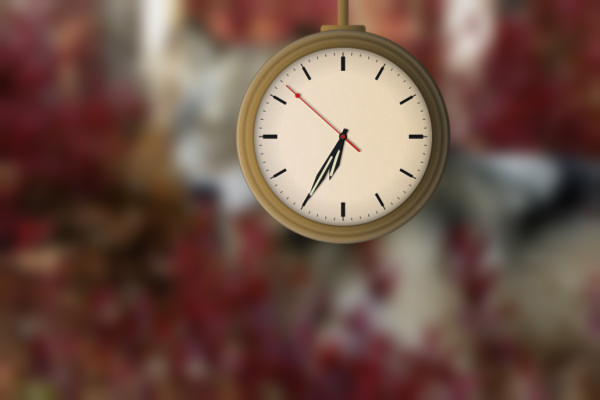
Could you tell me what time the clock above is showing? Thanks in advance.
6:34:52
